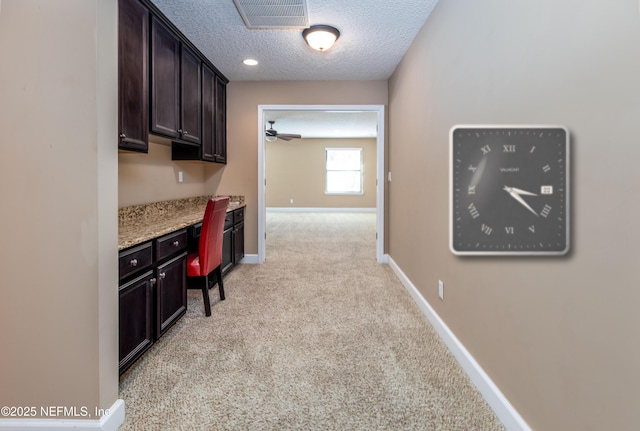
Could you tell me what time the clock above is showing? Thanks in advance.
3:22
